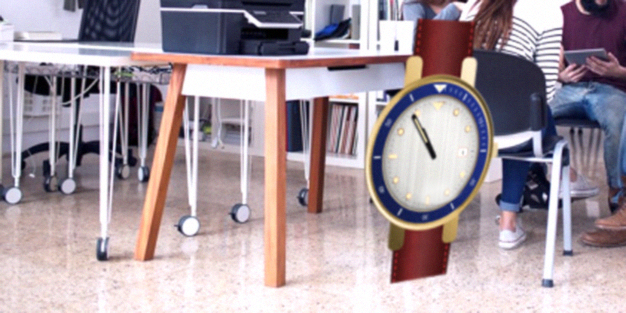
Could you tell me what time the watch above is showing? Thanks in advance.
10:54
